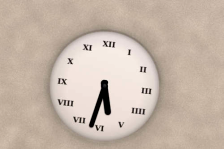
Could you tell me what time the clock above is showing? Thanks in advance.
5:32
